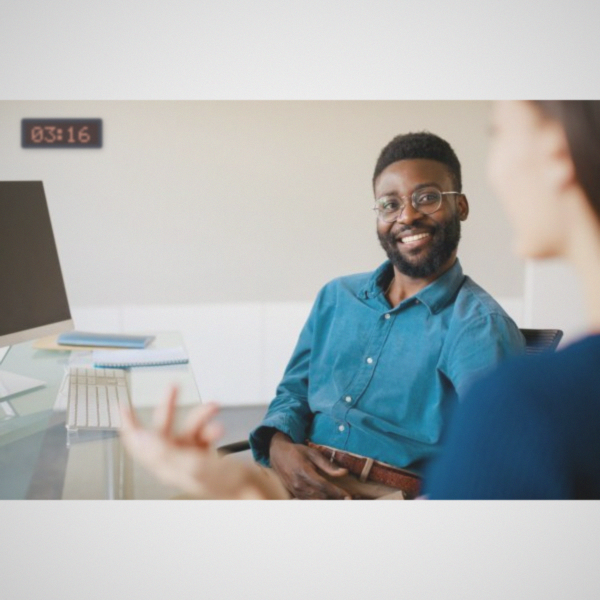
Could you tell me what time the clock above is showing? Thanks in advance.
3:16
